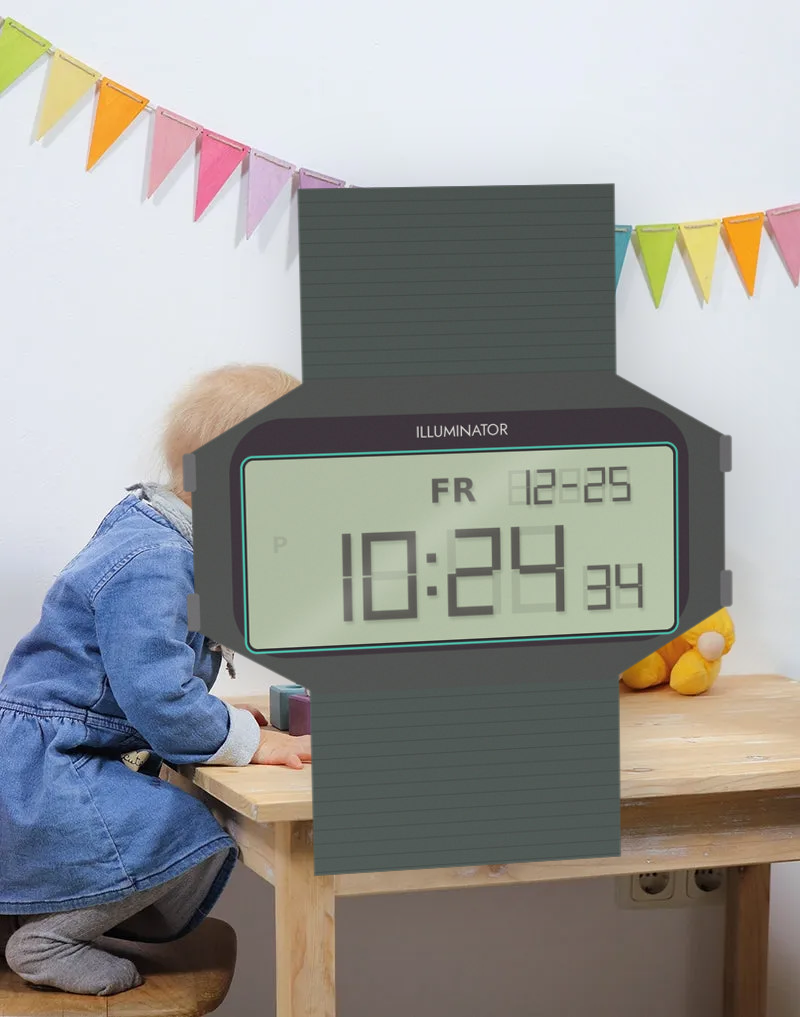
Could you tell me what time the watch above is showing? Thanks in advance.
10:24:34
